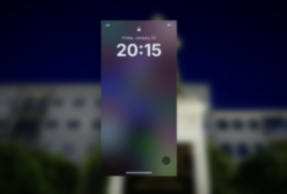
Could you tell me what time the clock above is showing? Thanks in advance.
20:15
